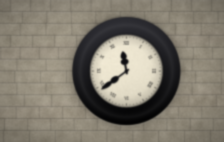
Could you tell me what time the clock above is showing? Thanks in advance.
11:39
